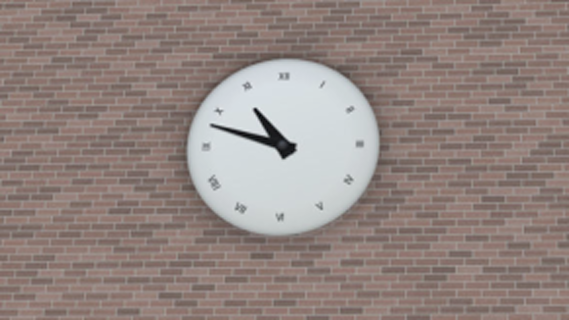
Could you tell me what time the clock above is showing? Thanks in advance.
10:48
